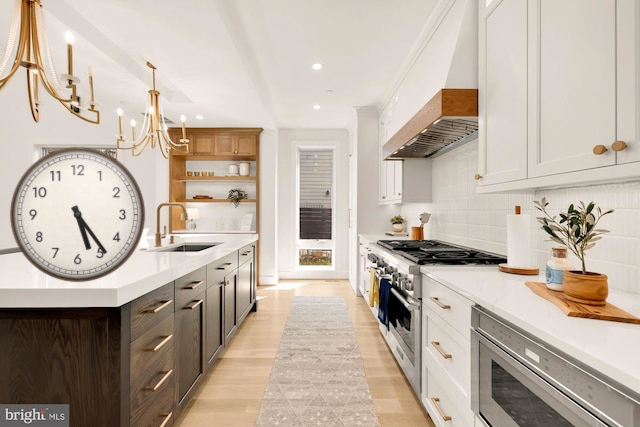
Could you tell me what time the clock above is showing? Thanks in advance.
5:24
